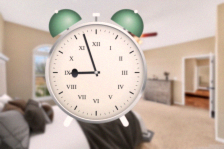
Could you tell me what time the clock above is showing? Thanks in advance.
8:57
